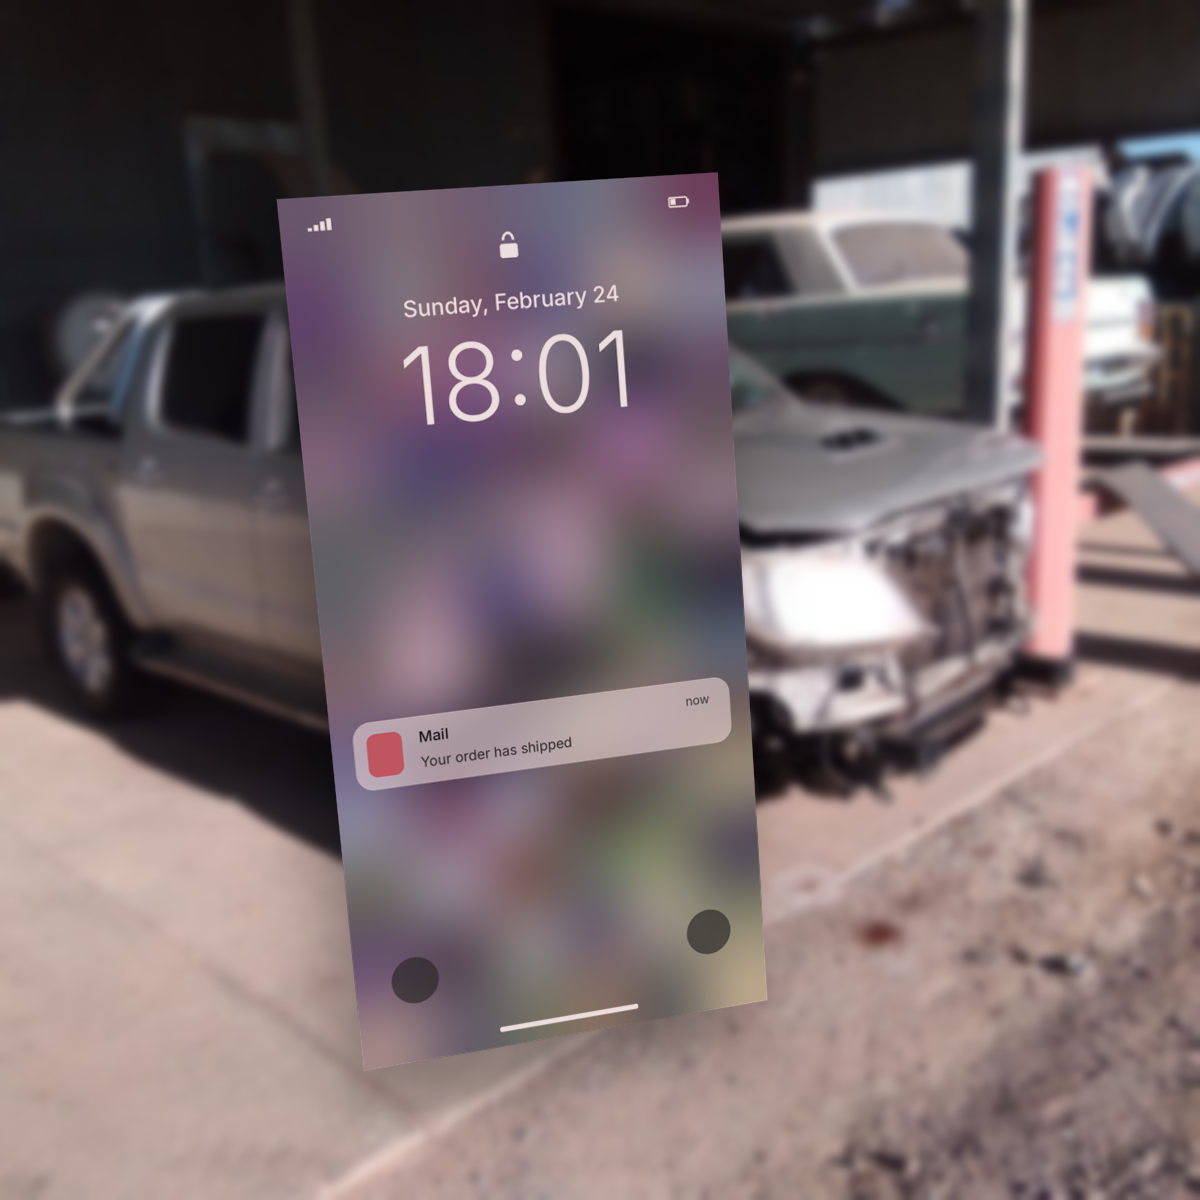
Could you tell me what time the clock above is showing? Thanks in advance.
18:01
